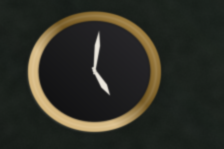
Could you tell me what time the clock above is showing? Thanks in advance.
5:01
